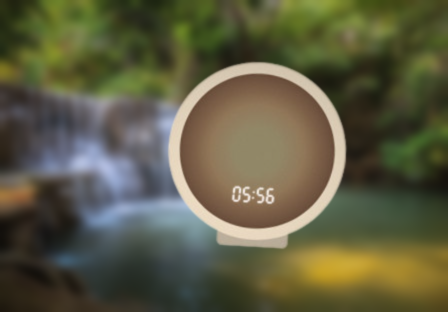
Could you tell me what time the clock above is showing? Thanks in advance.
5:56
